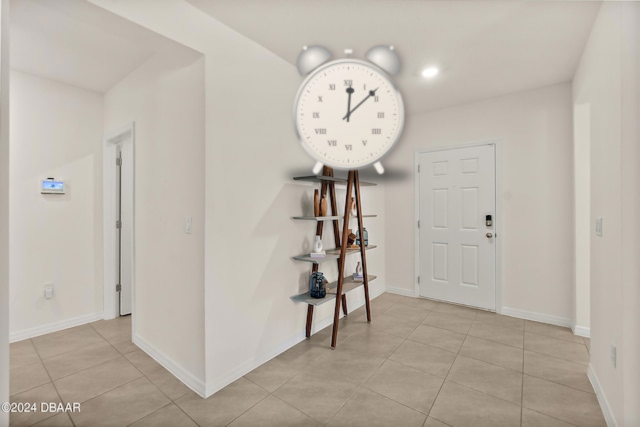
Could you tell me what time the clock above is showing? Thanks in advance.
12:08
